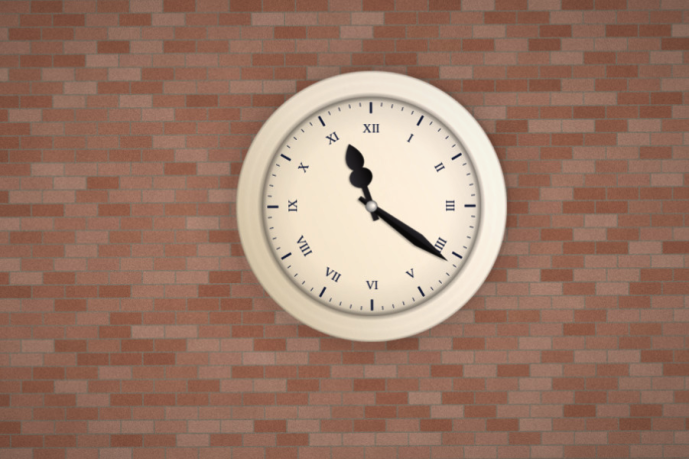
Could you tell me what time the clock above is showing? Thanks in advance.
11:21
